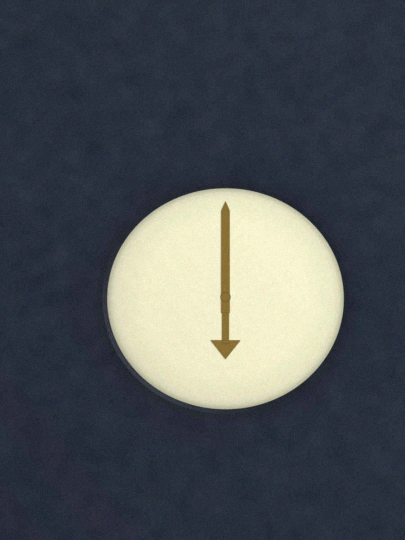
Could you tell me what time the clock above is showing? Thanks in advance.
6:00
